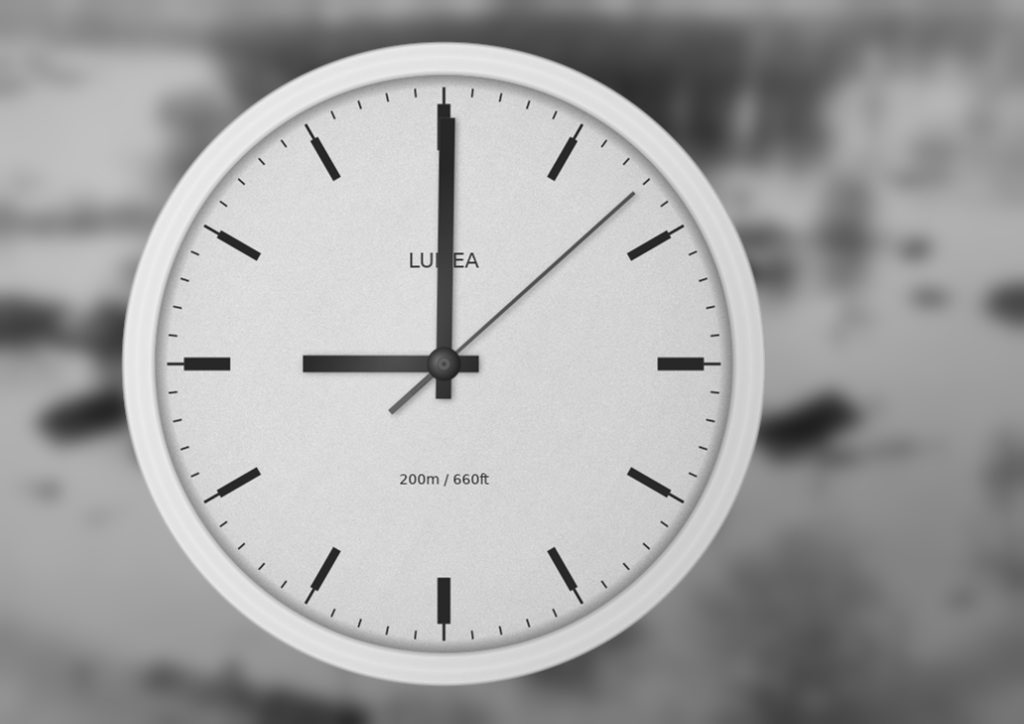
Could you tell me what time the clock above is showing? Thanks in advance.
9:00:08
